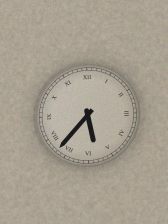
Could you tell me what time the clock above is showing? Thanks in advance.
5:37
